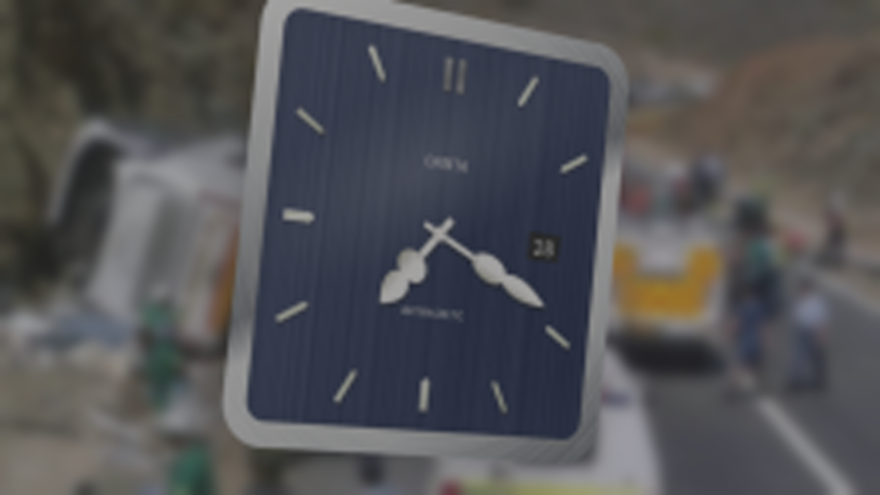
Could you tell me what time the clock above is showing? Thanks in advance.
7:19
